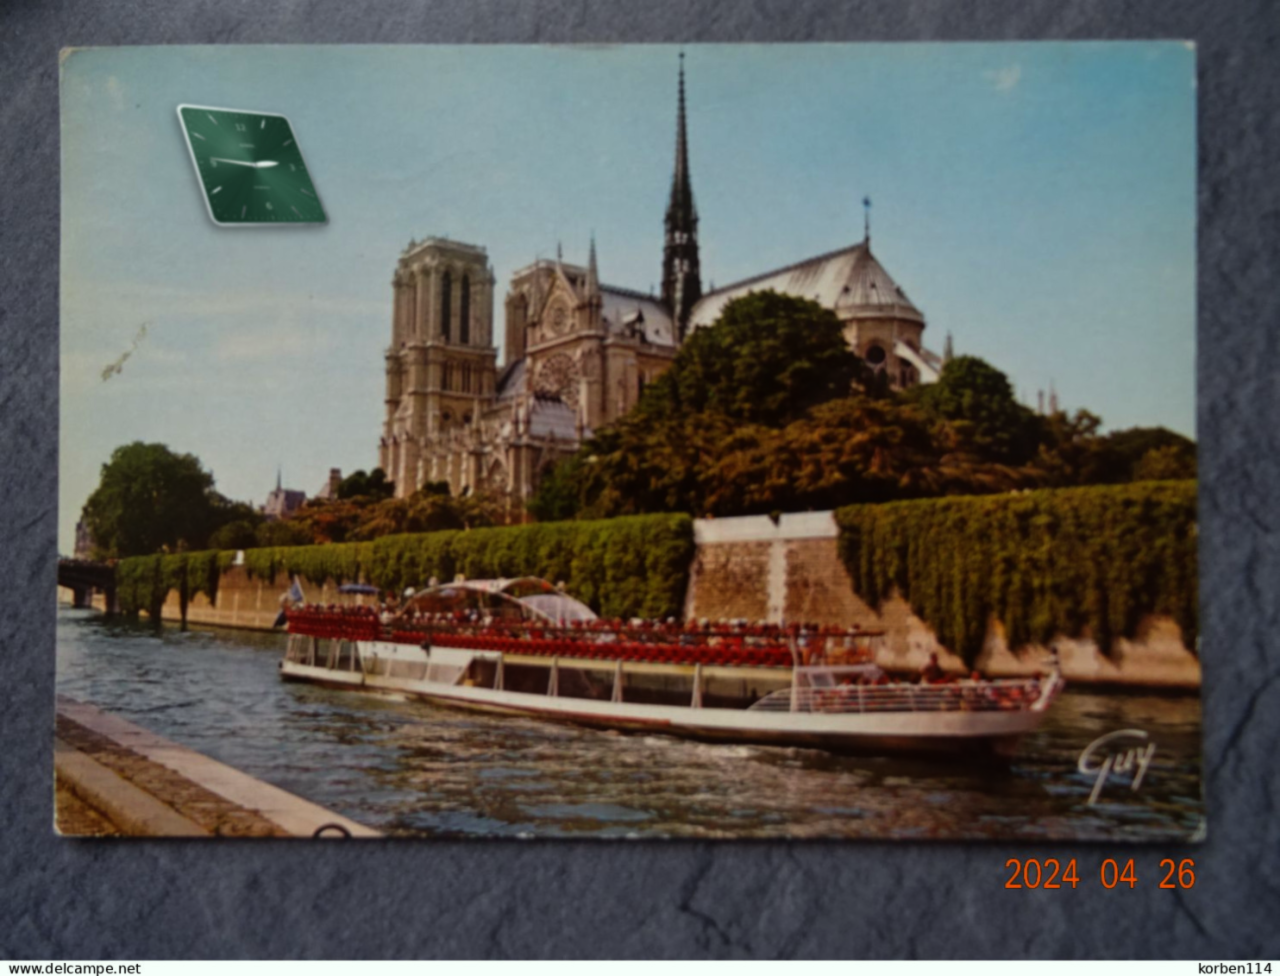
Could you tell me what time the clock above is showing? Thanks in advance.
2:46
